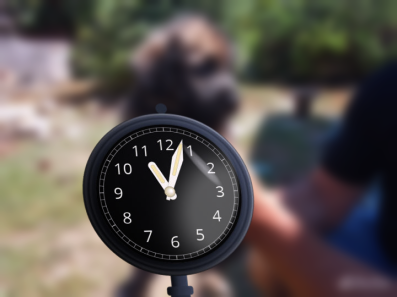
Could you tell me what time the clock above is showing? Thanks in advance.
11:03
